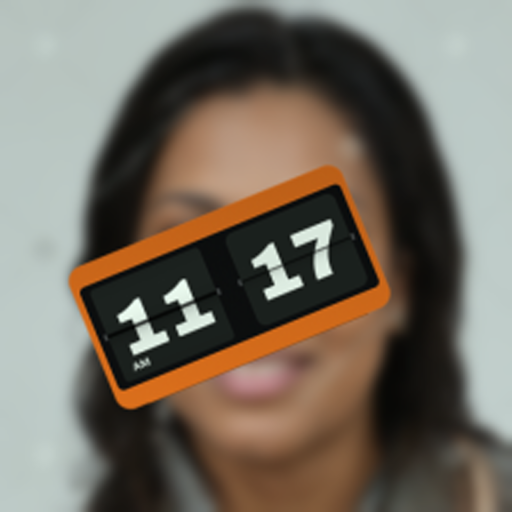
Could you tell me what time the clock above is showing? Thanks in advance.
11:17
